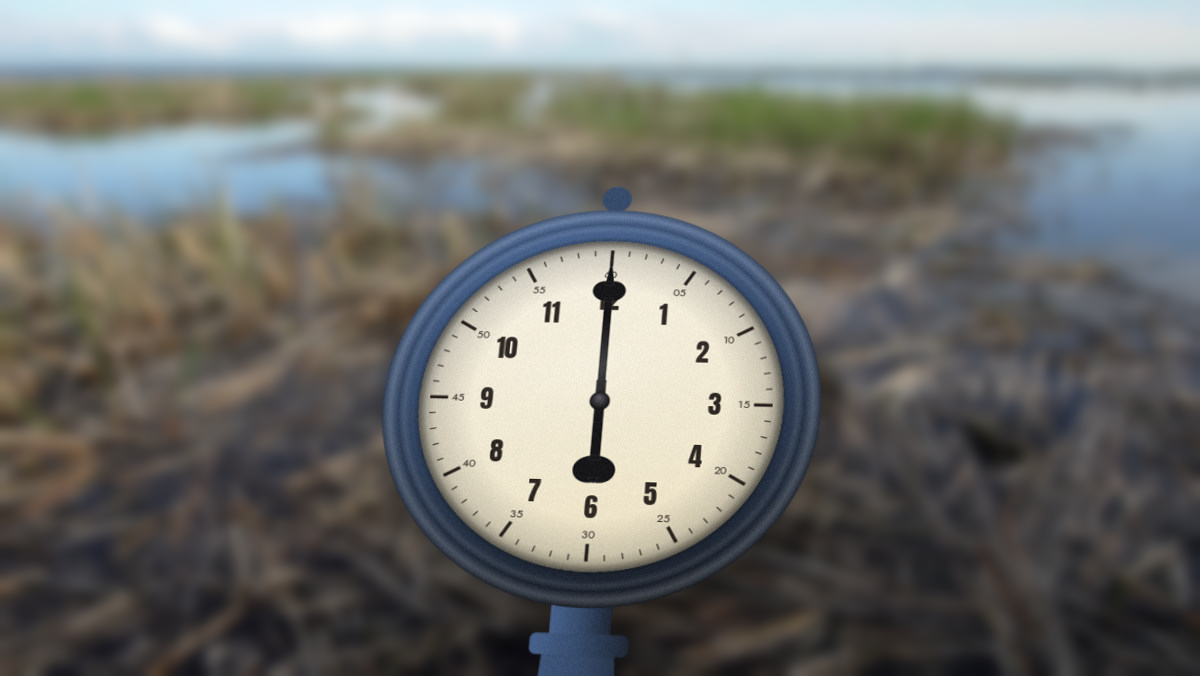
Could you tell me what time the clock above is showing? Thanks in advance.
6:00
